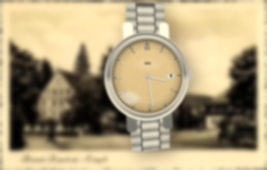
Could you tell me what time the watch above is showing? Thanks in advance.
3:29
